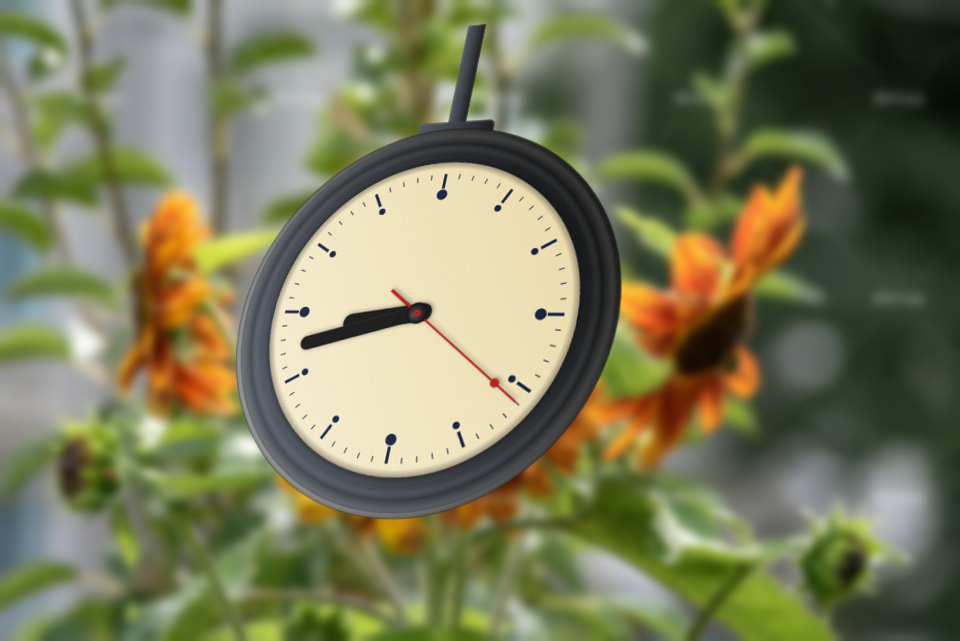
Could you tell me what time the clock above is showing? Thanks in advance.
8:42:21
